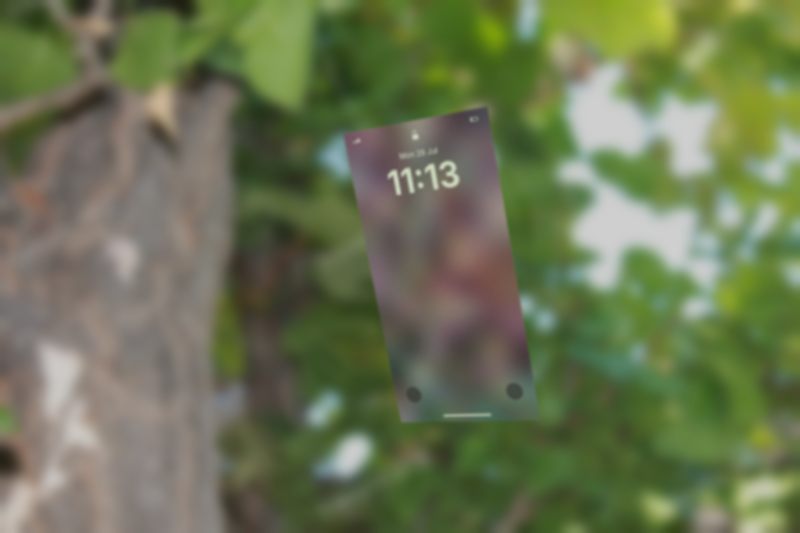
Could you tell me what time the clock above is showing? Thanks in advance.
11:13
